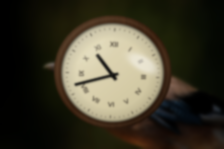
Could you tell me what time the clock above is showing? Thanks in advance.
10:42
